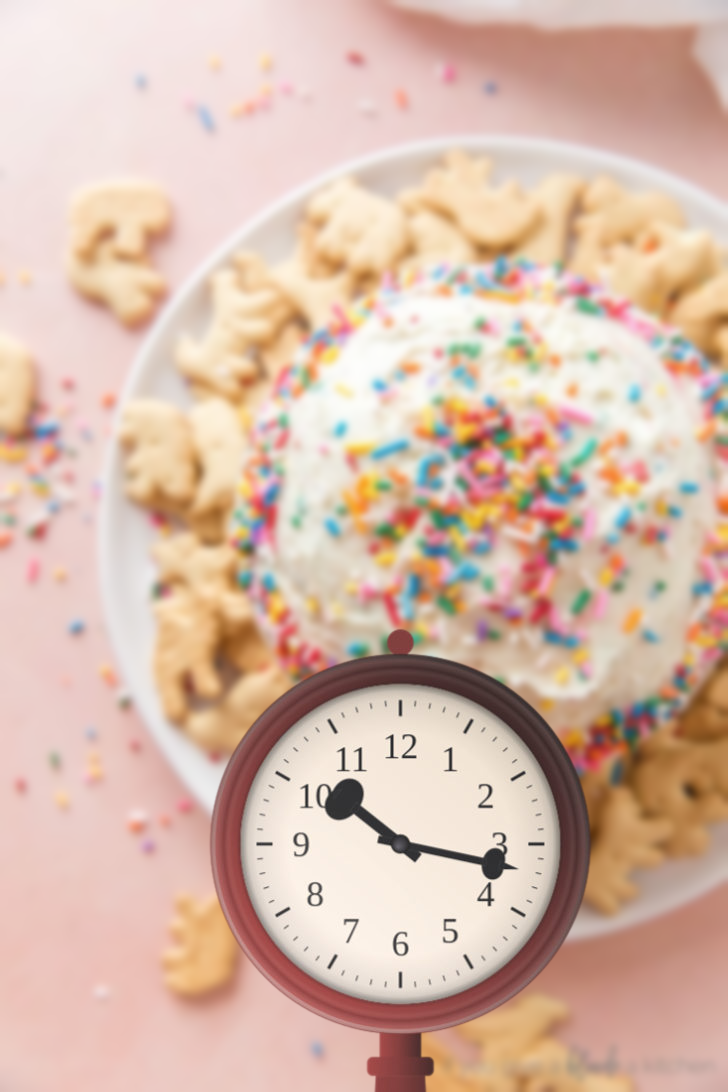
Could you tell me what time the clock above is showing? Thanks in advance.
10:17
